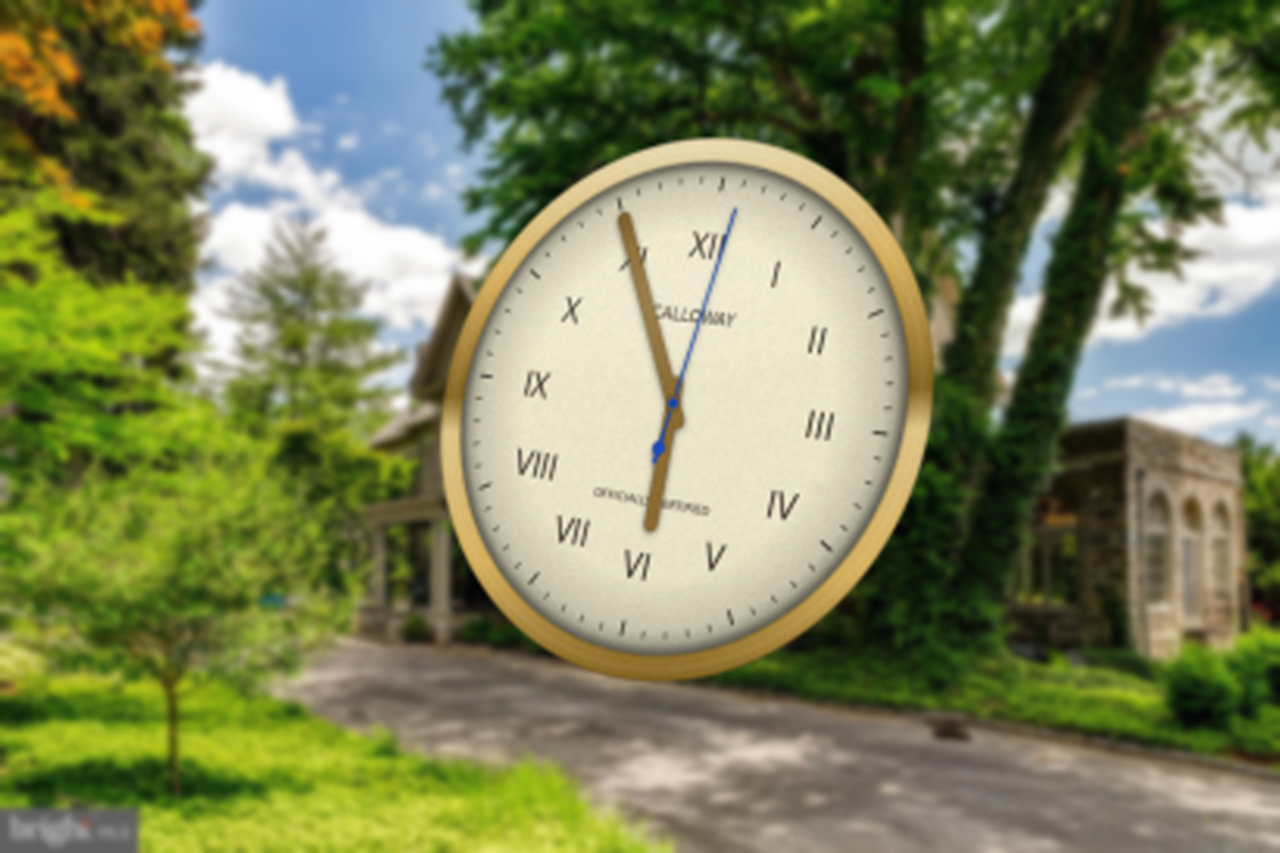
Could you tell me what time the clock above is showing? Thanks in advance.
5:55:01
